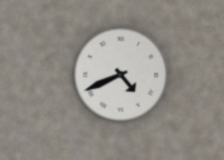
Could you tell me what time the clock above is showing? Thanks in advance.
4:41
